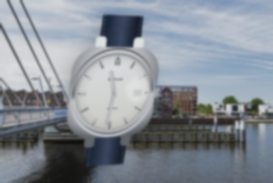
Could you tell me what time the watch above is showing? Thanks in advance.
11:31
